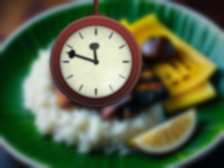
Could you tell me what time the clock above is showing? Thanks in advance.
11:48
